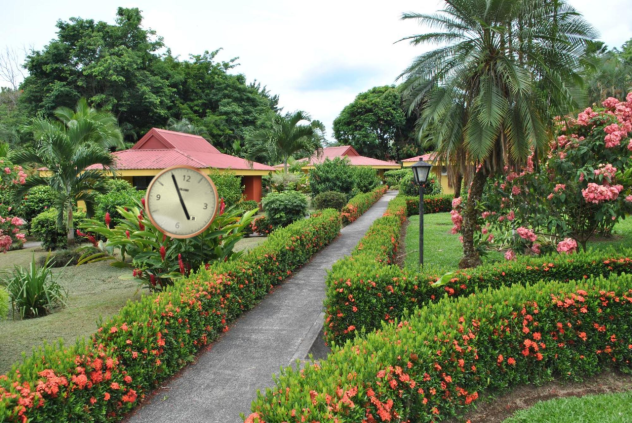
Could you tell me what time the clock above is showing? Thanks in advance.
4:55
